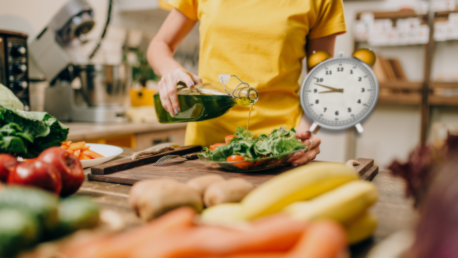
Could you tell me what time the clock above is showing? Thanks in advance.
8:48
